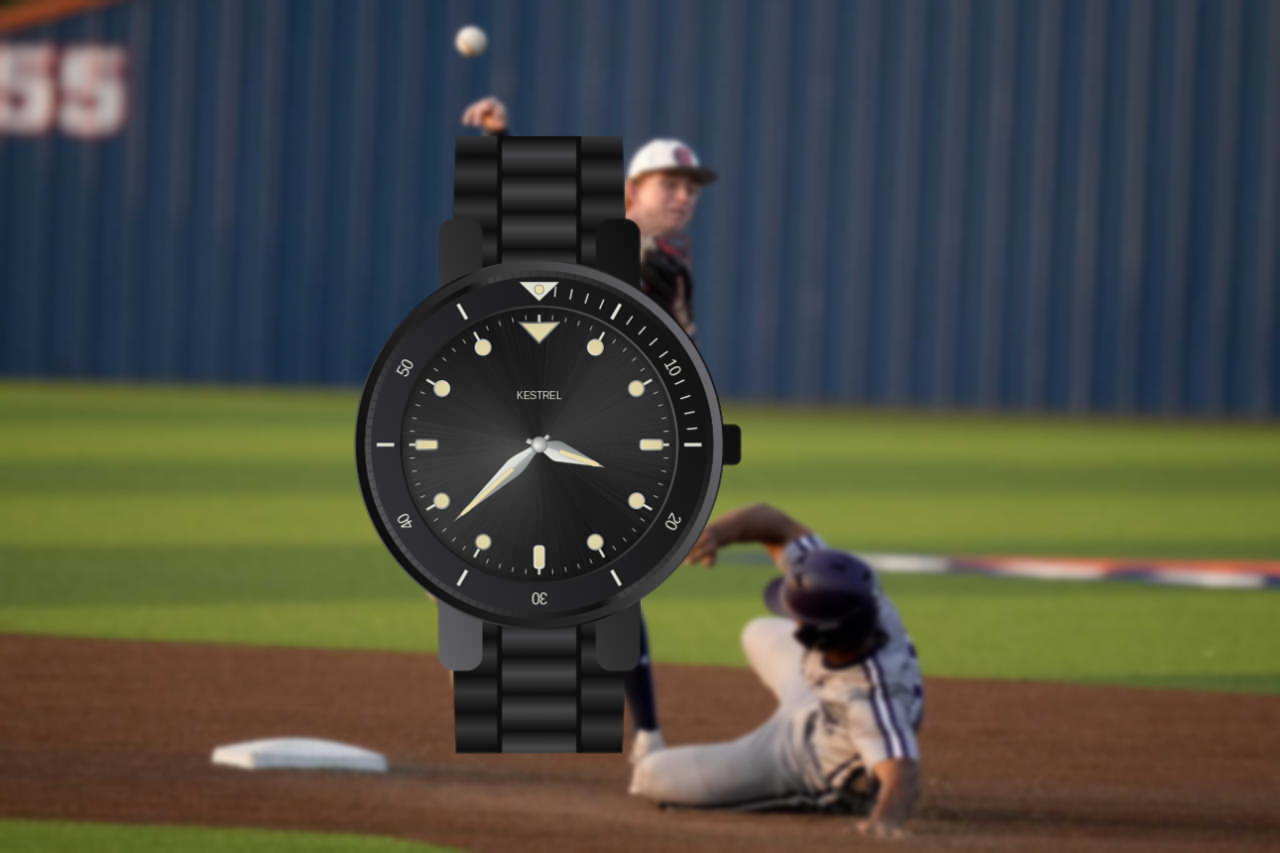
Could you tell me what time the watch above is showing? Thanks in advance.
3:38
